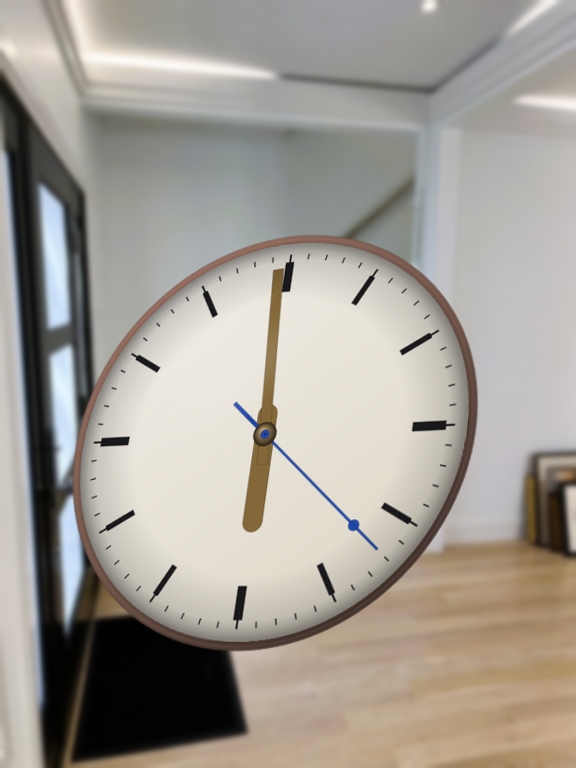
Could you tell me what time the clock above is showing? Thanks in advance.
5:59:22
